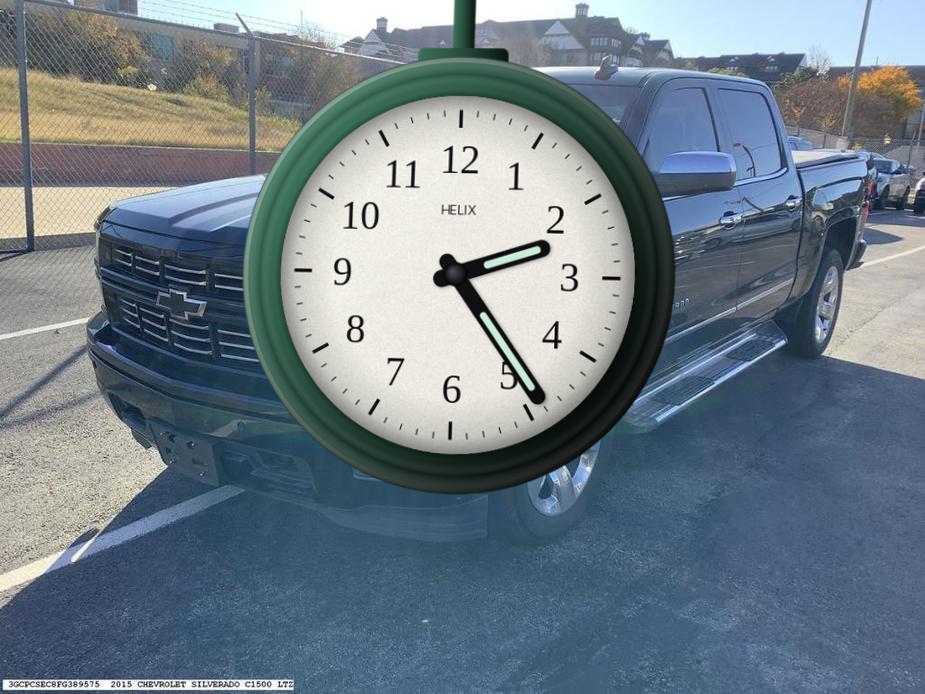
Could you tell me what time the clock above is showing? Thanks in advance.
2:24
